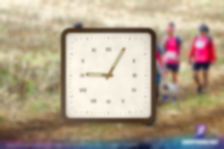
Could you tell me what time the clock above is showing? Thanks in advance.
9:05
